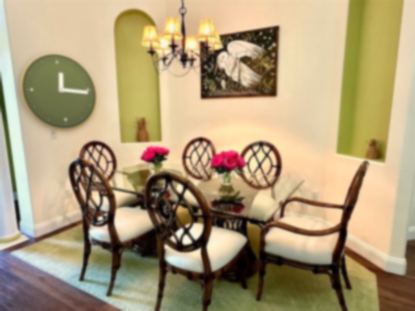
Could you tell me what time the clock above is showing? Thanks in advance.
12:16
